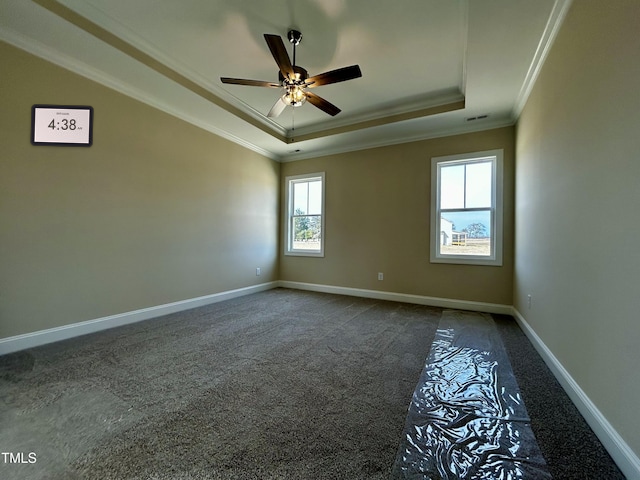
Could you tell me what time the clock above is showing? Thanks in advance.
4:38
